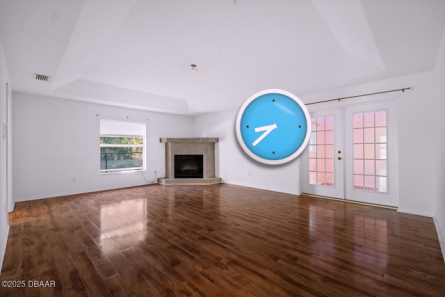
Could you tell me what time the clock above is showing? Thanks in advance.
8:38
